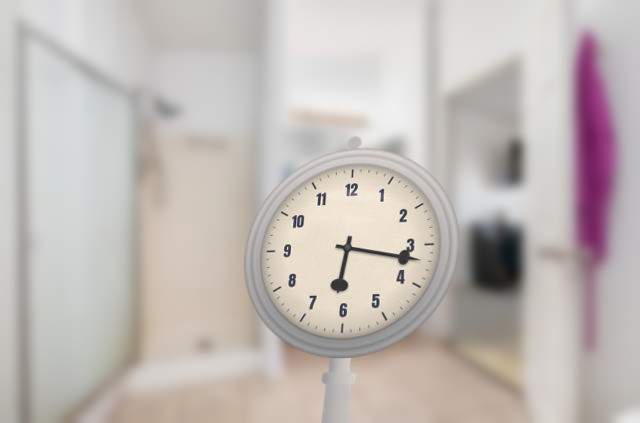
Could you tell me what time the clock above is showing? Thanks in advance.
6:17
